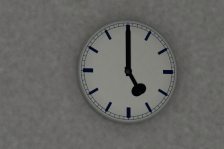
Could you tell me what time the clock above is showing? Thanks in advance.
5:00
